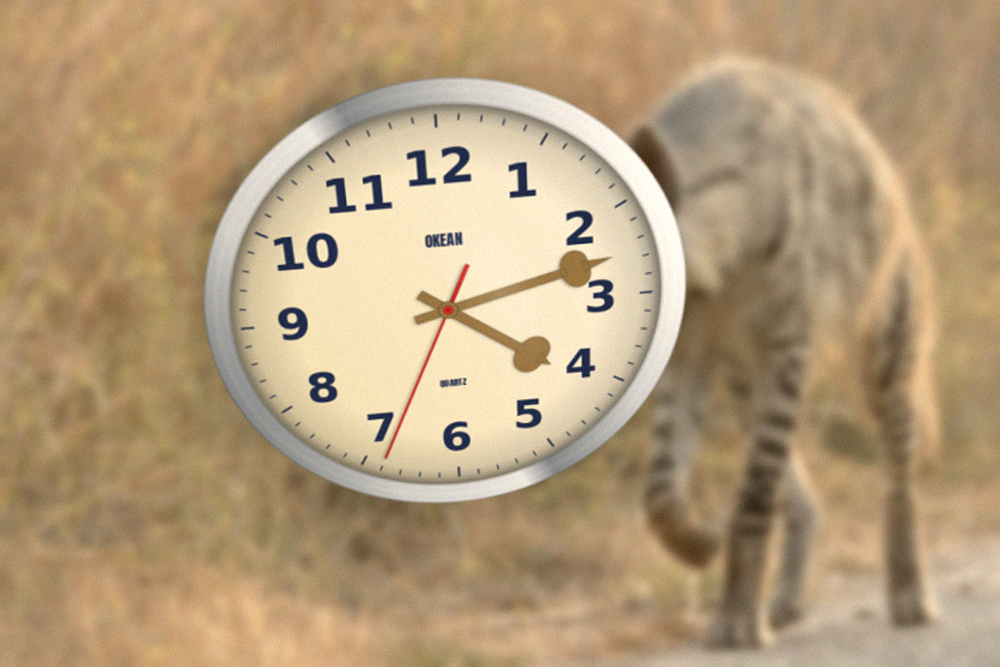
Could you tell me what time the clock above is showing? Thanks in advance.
4:12:34
